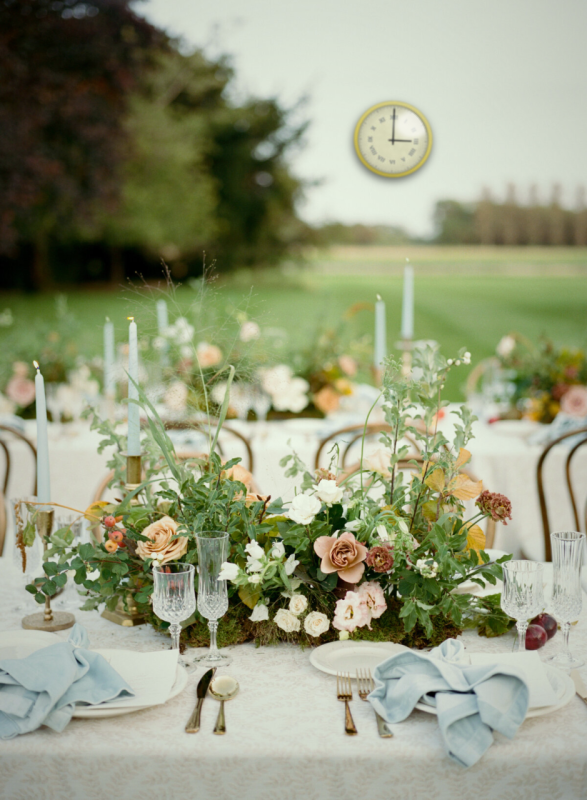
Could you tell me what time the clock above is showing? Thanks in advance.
3:00
